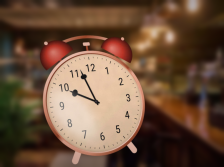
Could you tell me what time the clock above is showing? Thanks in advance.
9:57
